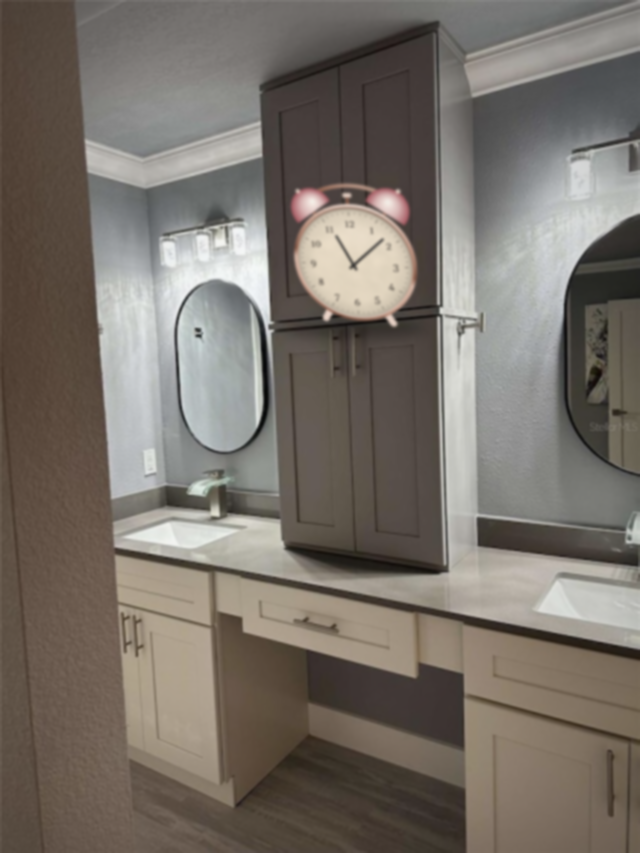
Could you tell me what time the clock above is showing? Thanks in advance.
11:08
